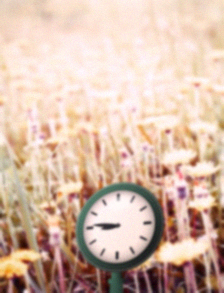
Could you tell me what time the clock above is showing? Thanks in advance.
8:46
